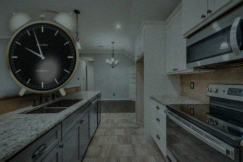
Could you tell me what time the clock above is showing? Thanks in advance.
9:57
